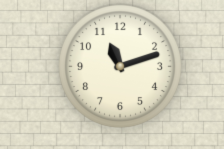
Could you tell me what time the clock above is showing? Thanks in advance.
11:12
